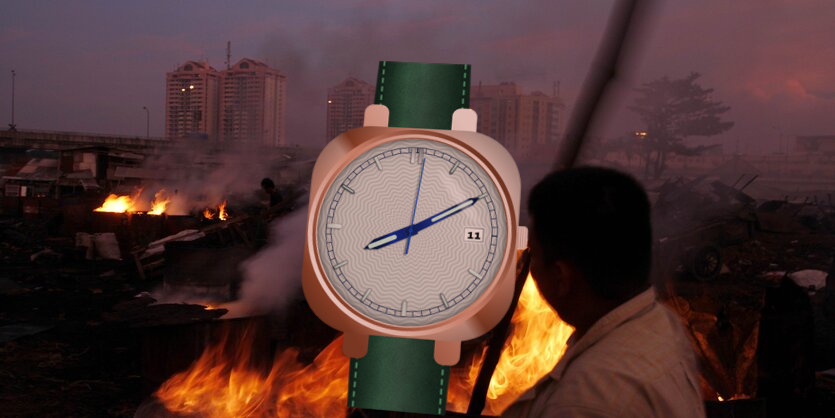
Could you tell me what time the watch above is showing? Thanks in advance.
8:10:01
